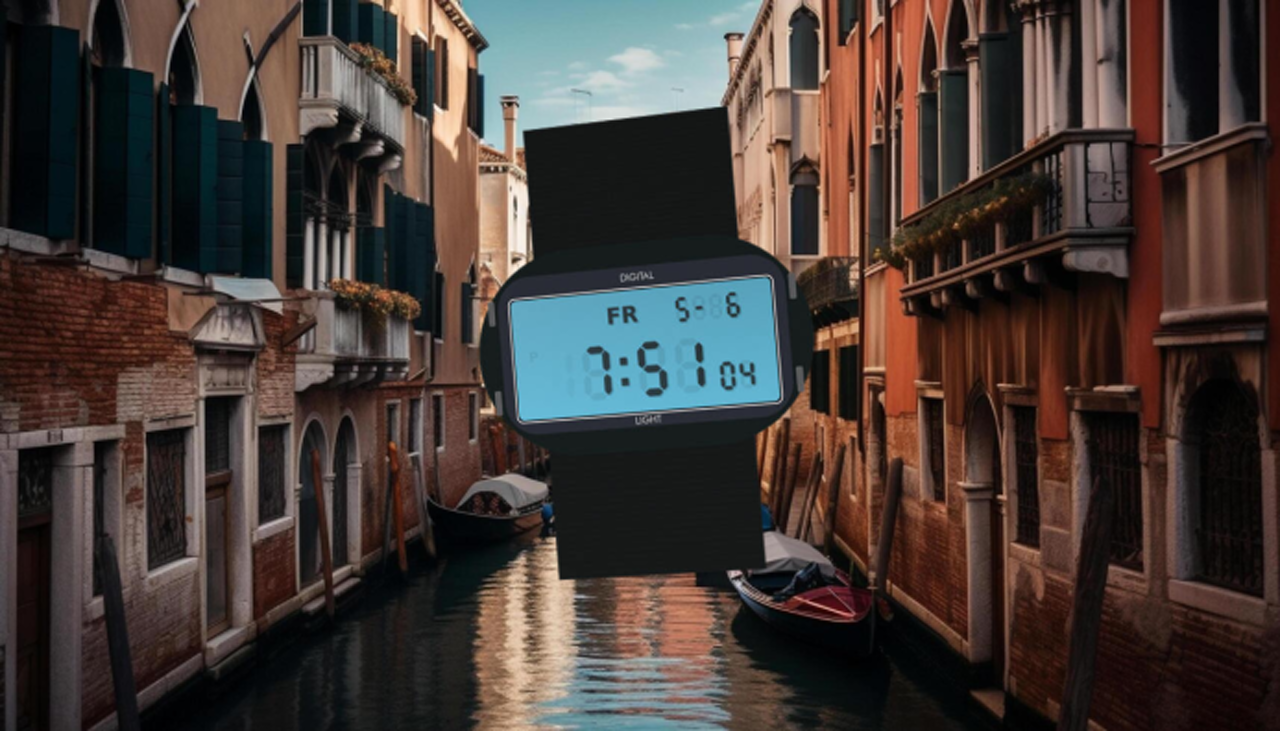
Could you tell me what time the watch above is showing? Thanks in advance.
7:51:04
